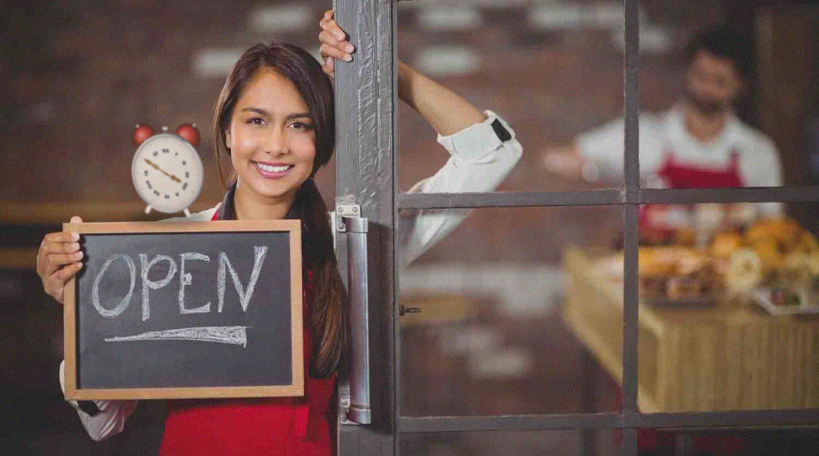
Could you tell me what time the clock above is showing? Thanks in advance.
3:50
